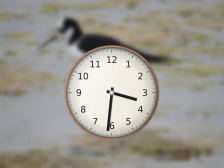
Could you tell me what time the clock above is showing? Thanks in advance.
3:31
